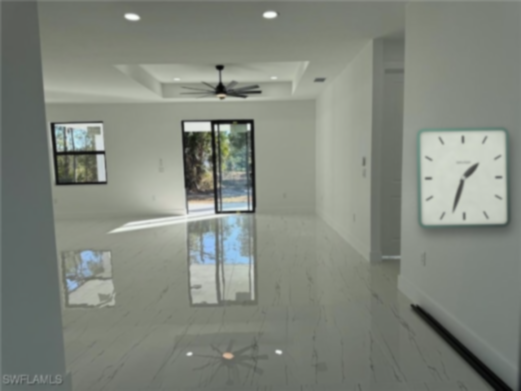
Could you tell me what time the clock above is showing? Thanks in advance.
1:33
